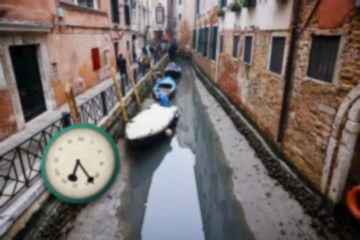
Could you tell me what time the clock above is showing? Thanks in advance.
6:23
